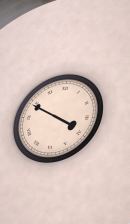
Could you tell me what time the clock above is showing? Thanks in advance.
3:49
